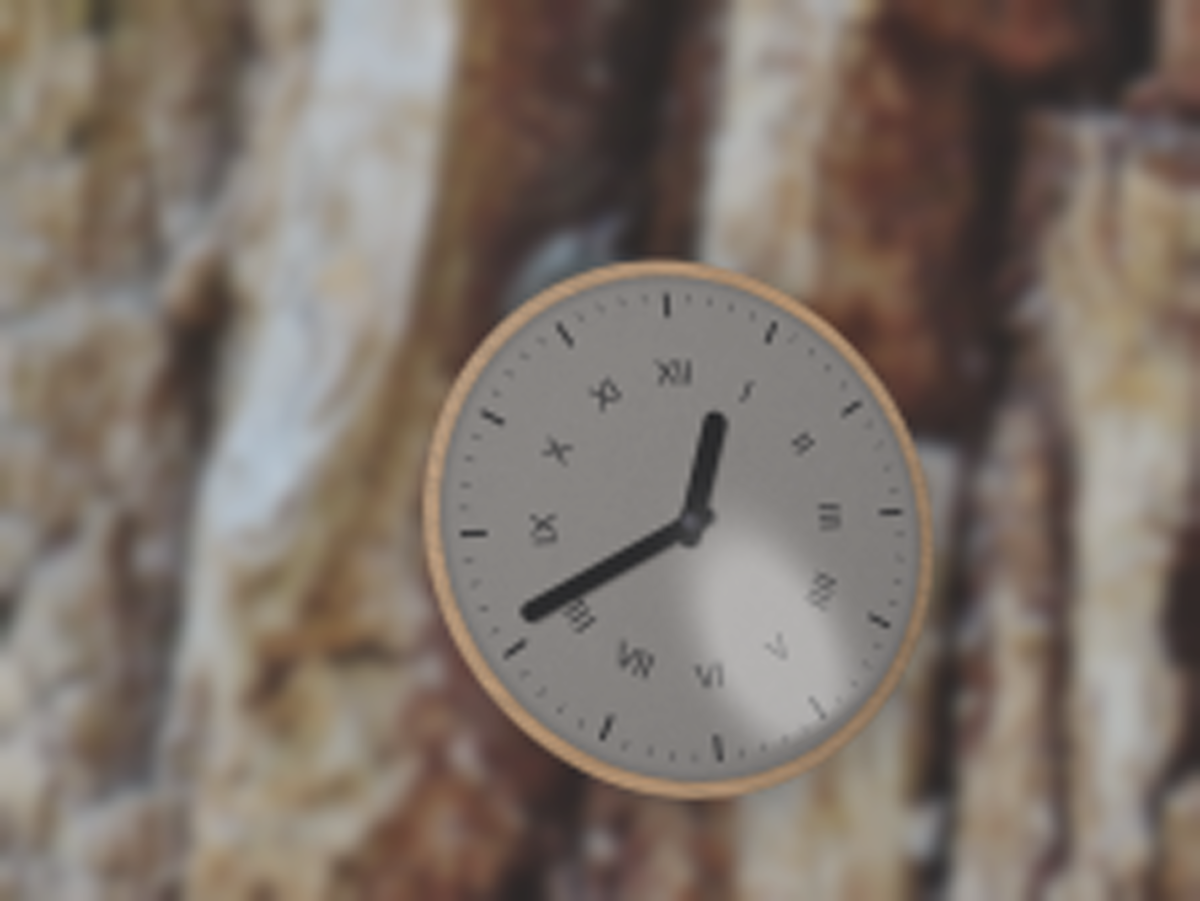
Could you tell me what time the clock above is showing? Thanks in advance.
12:41
